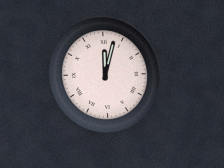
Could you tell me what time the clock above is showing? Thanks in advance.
12:03
